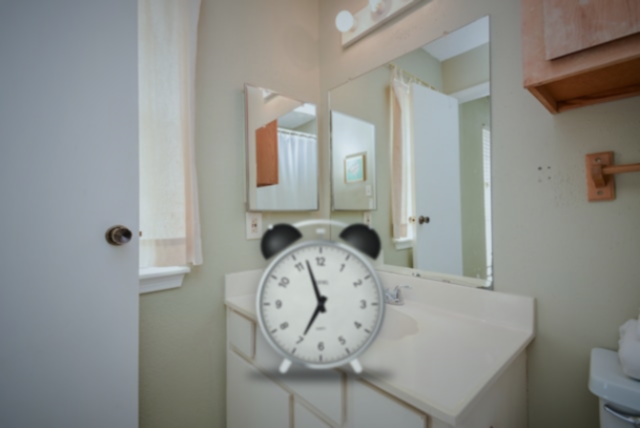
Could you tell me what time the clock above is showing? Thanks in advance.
6:57
